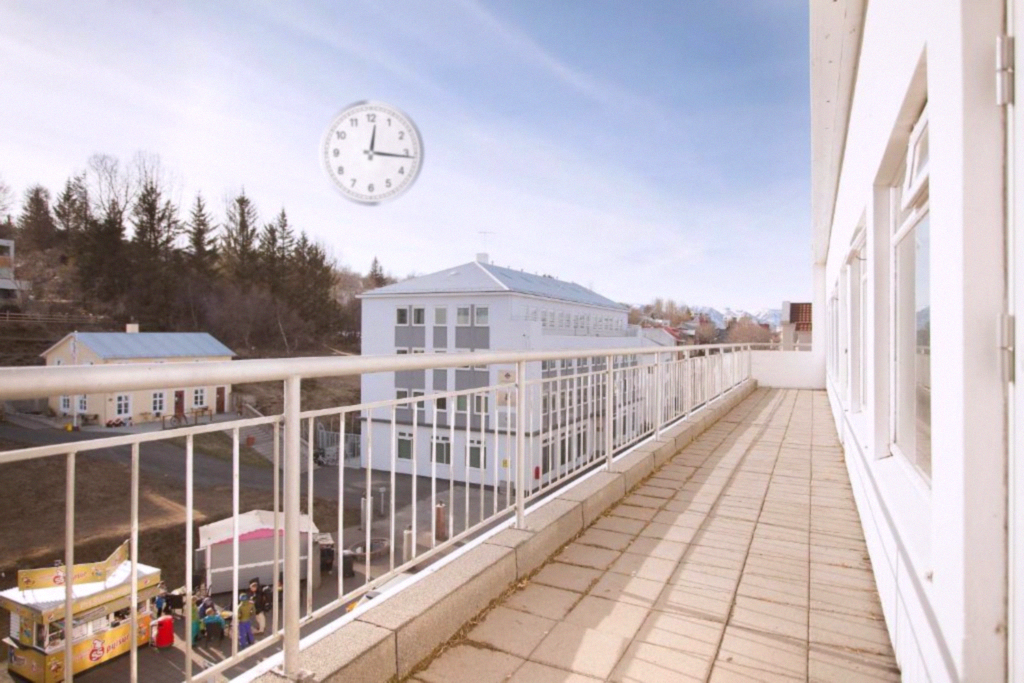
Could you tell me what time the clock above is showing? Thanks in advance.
12:16
